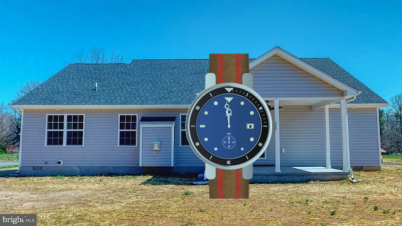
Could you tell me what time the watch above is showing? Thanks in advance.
11:59
